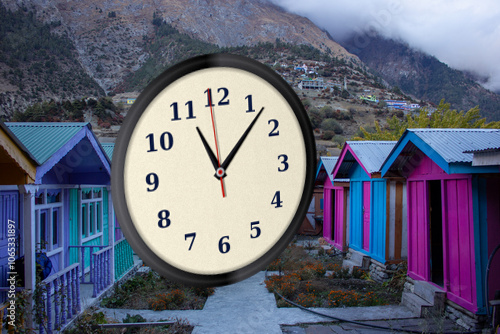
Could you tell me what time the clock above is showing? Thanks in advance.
11:06:59
